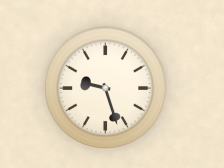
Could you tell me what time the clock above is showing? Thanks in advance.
9:27
